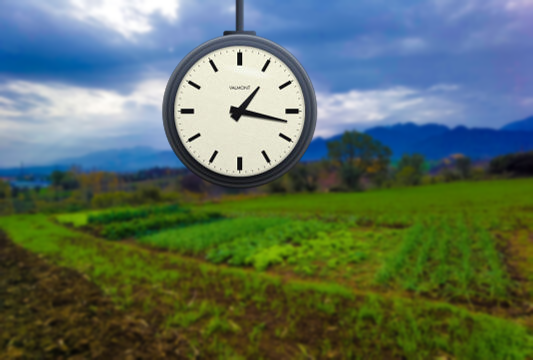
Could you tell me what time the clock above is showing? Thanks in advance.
1:17
